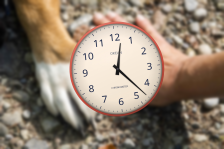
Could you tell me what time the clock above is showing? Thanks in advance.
12:23
